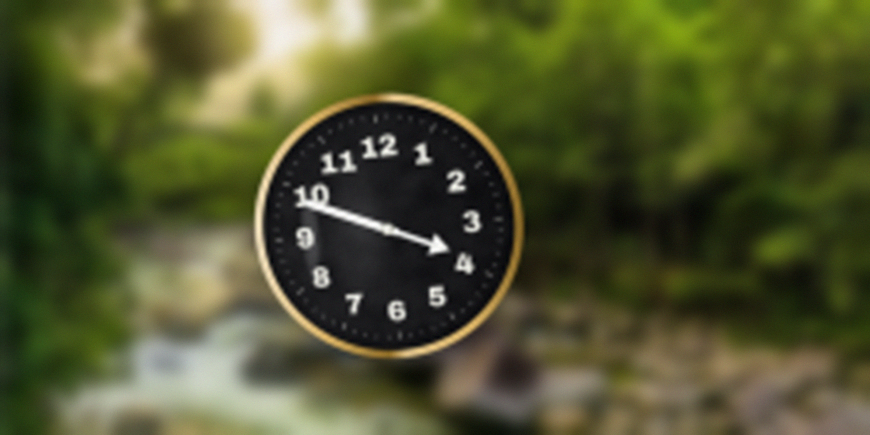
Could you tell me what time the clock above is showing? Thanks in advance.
3:49
